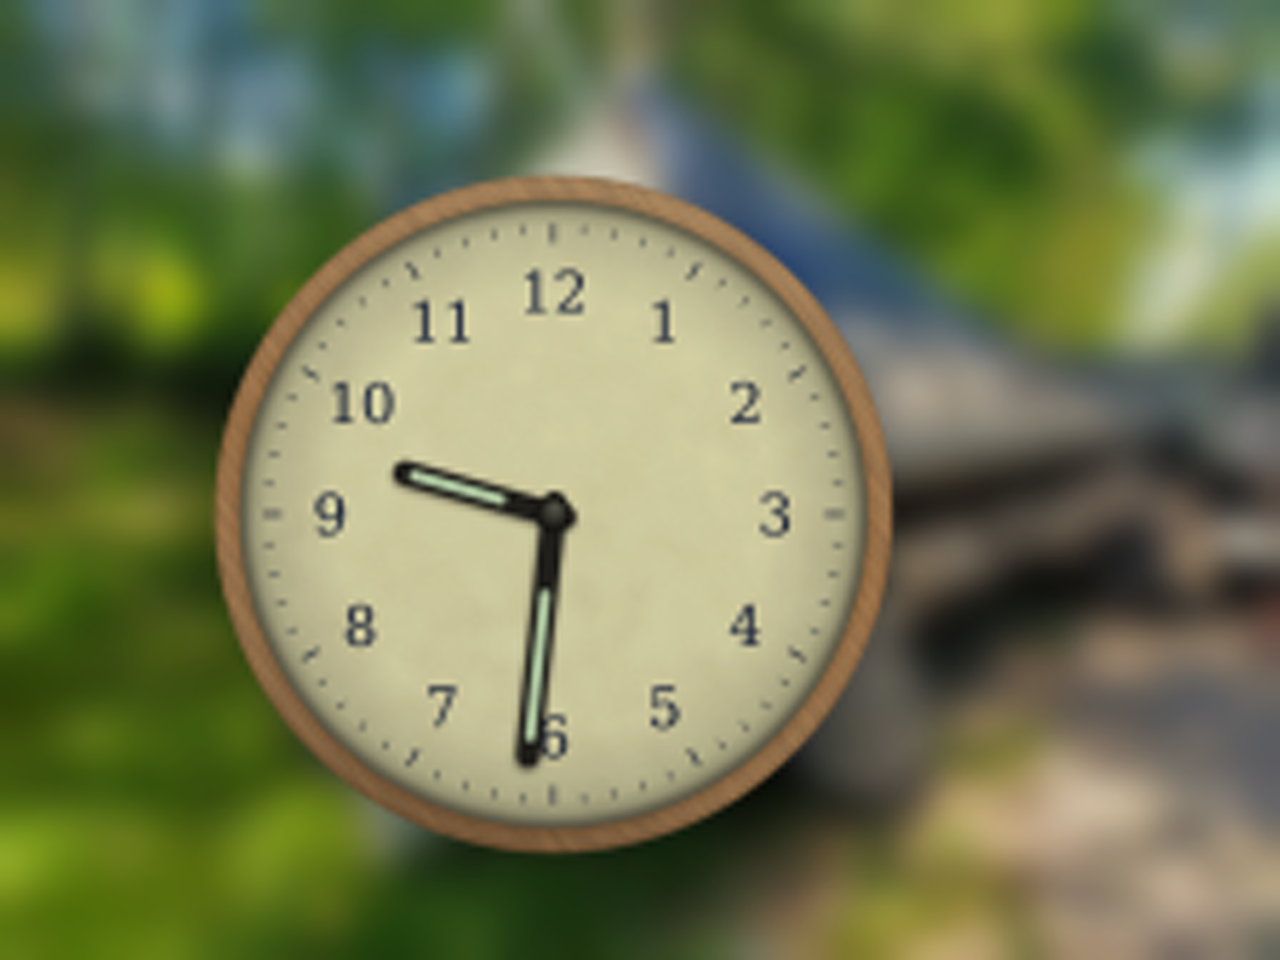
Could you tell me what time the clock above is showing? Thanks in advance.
9:31
